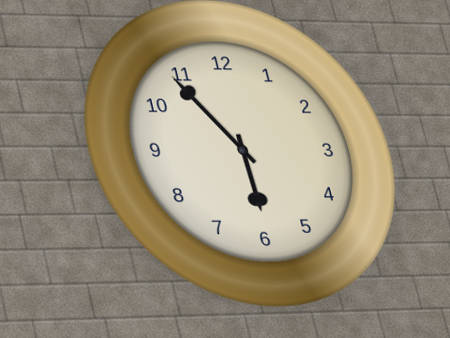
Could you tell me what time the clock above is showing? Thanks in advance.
5:54
